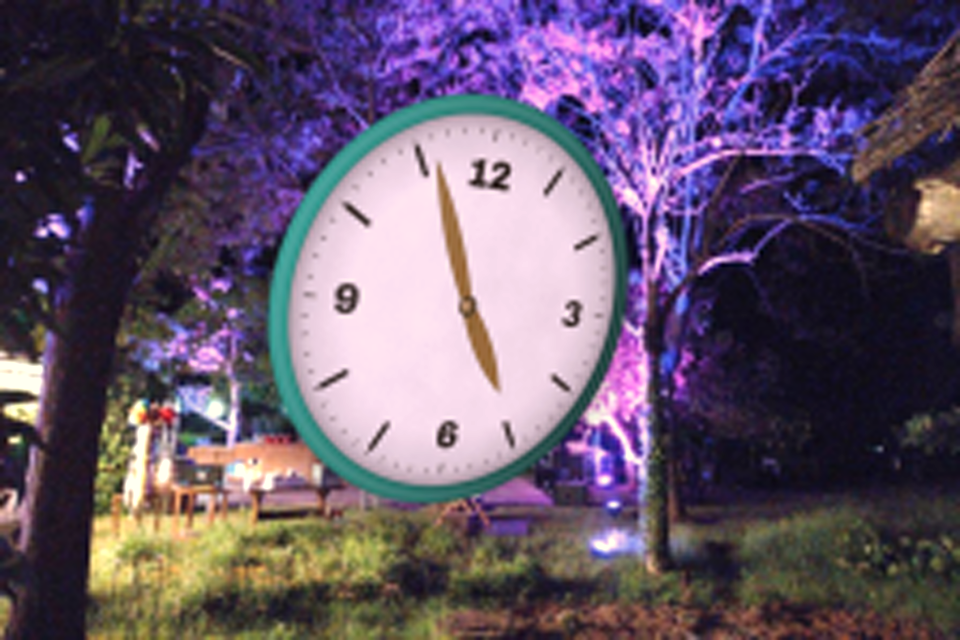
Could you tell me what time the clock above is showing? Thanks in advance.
4:56
